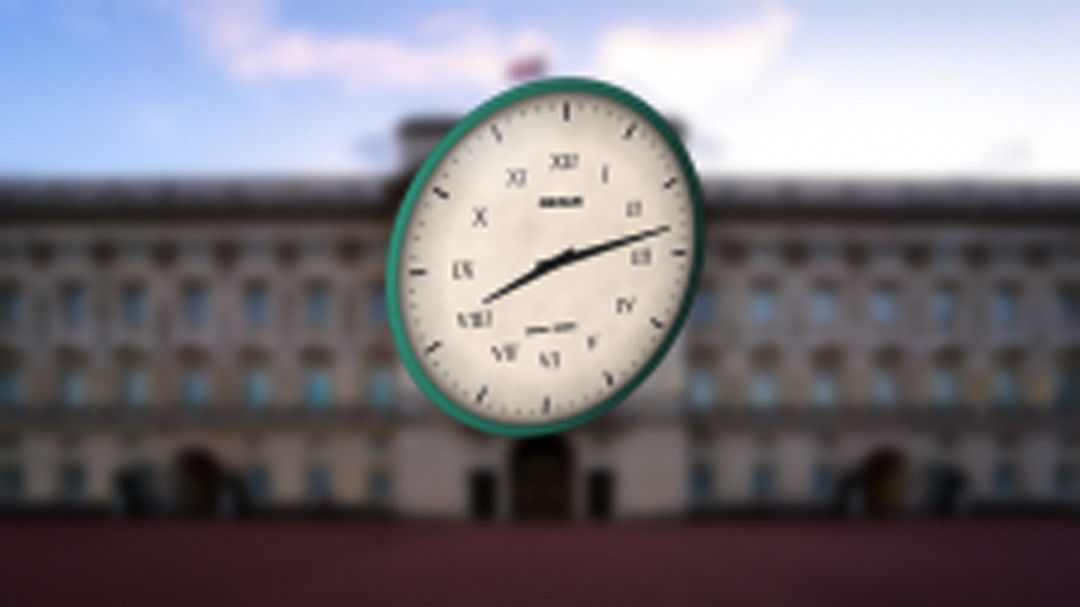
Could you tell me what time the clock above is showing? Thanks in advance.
8:13
